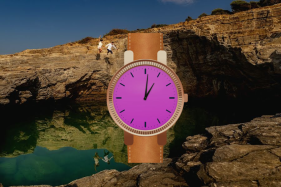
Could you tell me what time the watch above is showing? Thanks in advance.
1:01
